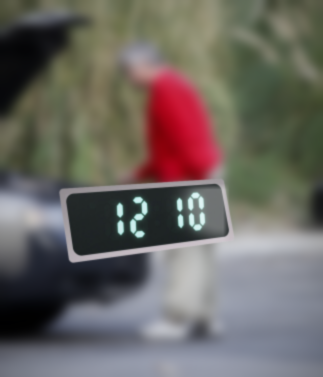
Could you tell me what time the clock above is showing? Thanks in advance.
12:10
